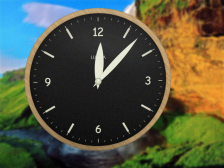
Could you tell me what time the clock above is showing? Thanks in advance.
12:07
